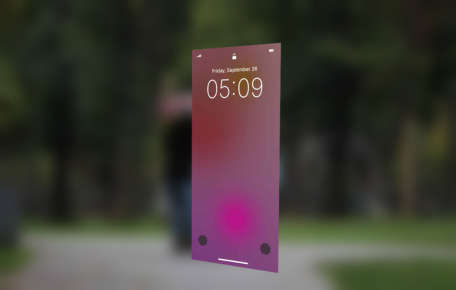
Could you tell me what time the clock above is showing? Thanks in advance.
5:09
